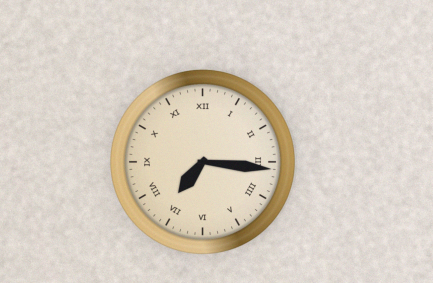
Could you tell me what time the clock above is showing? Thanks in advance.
7:16
